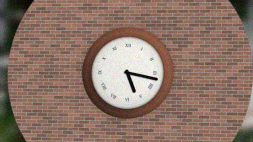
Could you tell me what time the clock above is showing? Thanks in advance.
5:17
